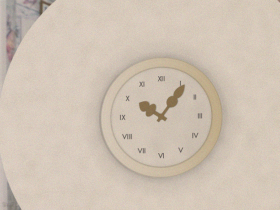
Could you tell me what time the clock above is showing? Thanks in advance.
10:06
